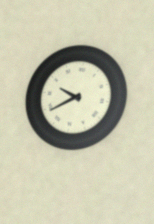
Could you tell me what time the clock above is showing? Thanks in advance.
9:39
